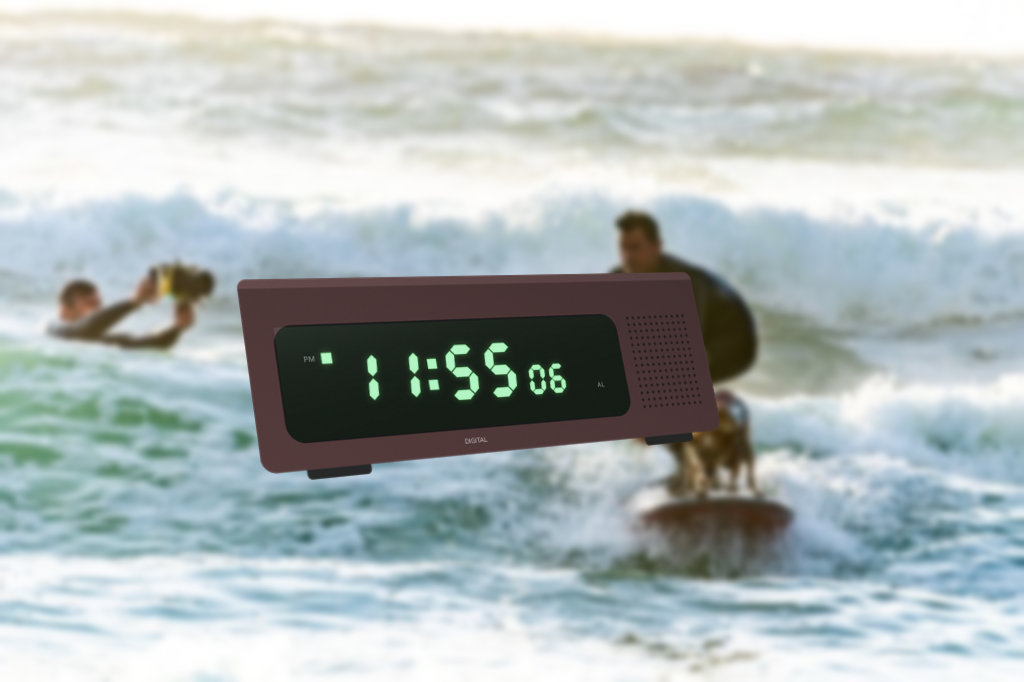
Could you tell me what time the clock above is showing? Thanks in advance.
11:55:06
